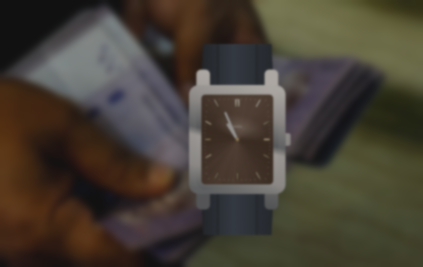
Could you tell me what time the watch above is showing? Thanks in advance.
10:56
